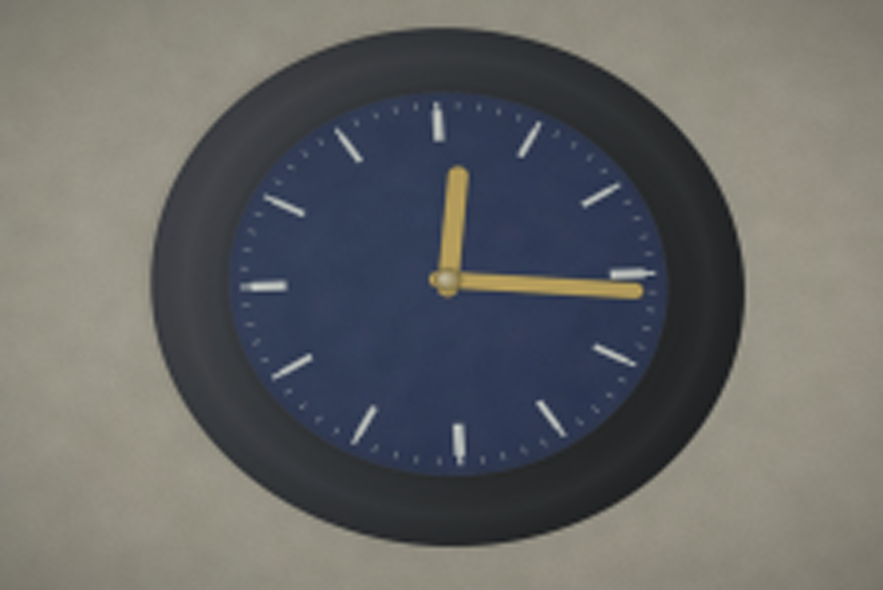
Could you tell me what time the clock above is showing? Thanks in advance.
12:16
